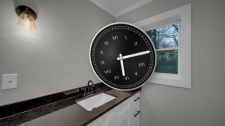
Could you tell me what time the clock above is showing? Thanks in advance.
6:15
